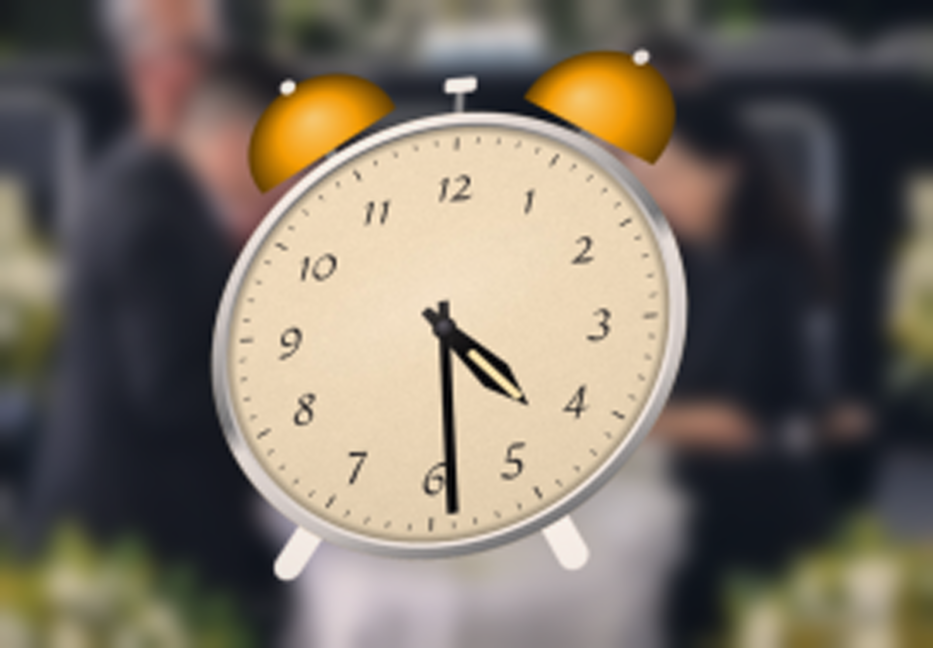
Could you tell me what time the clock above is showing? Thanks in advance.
4:29
